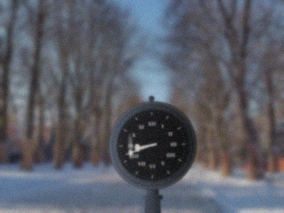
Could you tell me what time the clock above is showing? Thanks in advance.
8:42
